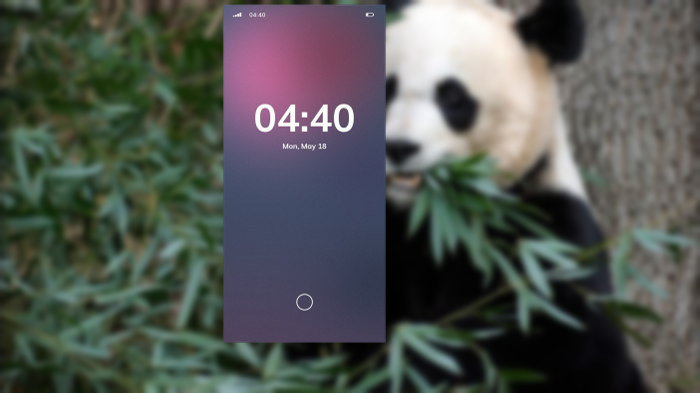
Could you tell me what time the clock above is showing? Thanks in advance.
4:40
